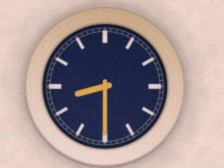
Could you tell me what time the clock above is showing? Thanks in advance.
8:30
